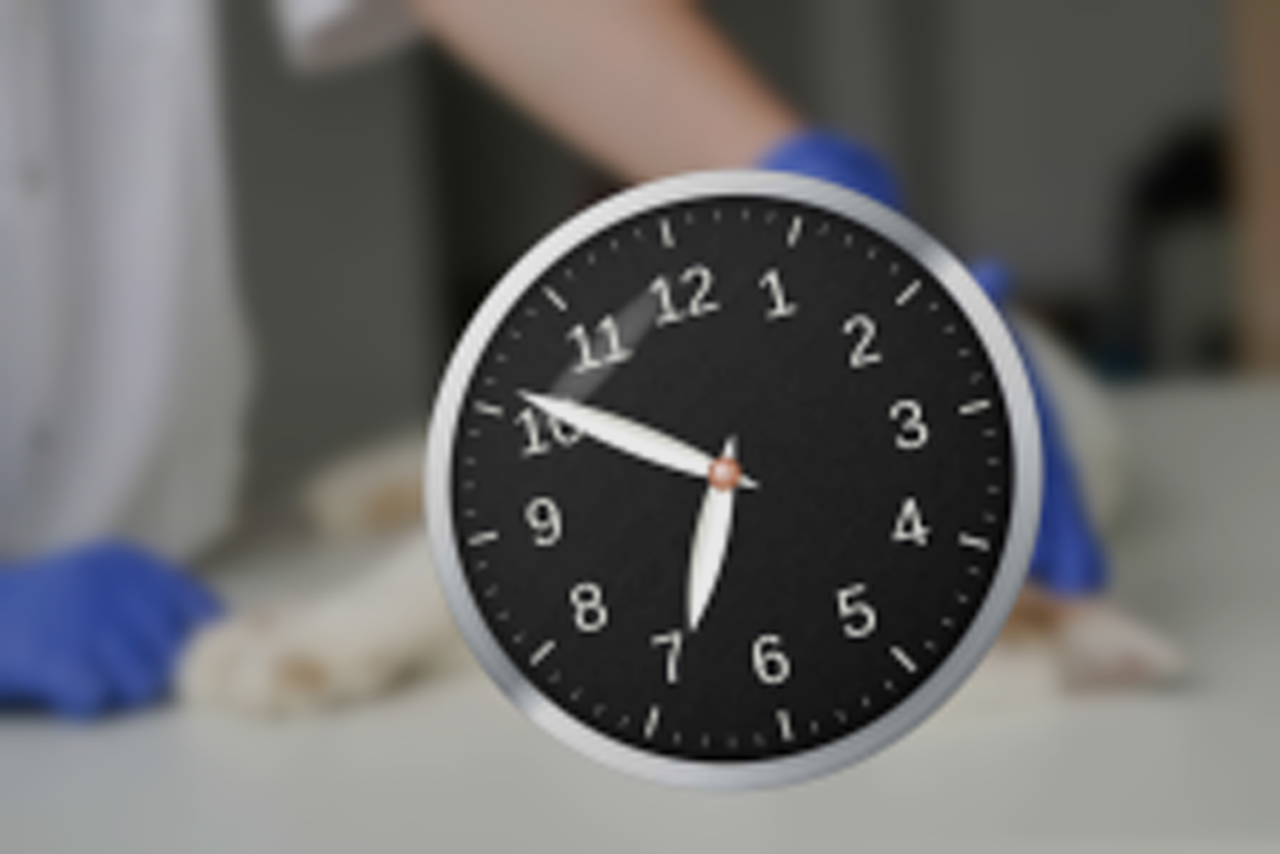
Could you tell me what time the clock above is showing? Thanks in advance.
6:51
